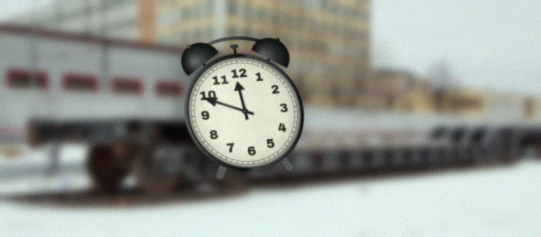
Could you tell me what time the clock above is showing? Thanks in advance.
11:49
